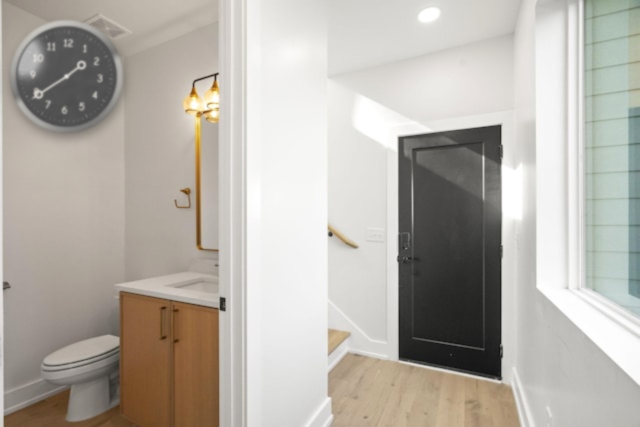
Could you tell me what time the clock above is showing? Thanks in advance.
1:39
